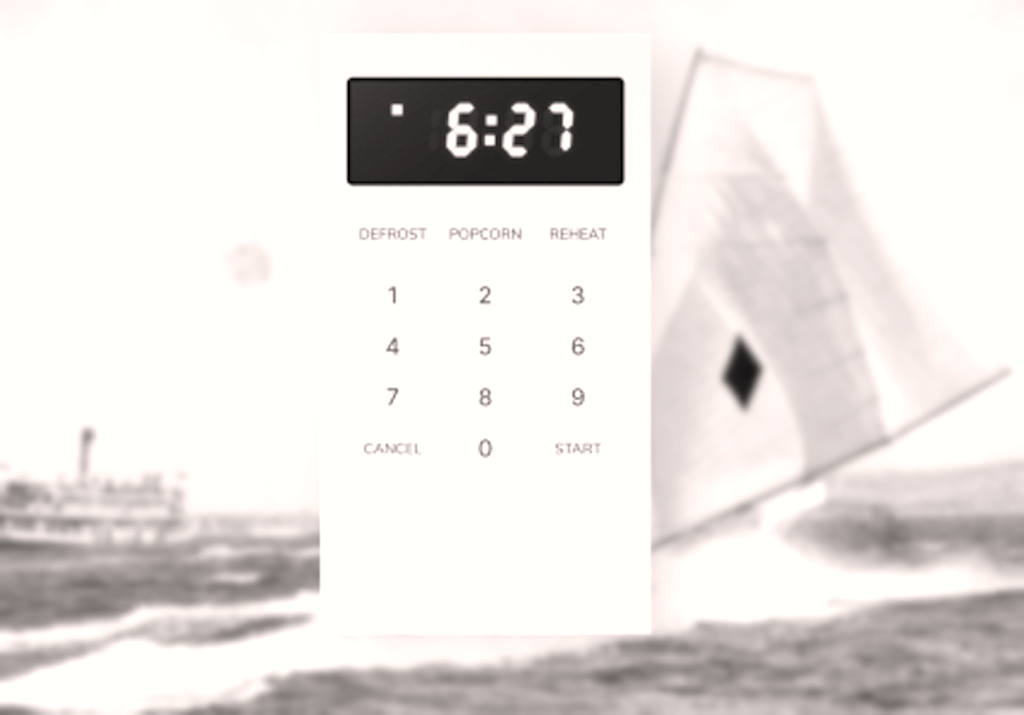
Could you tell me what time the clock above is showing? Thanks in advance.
6:27
